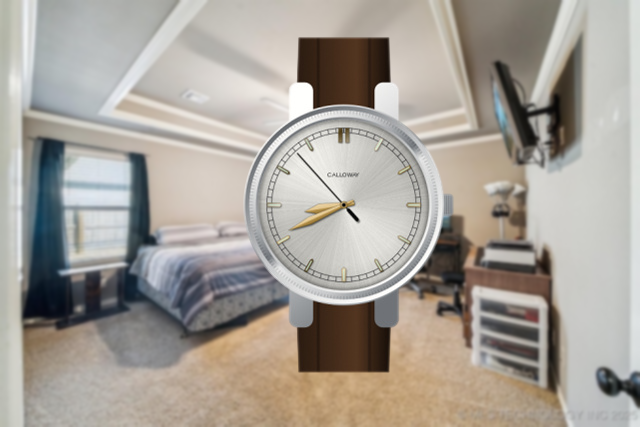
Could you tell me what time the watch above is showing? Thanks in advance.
8:40:53
